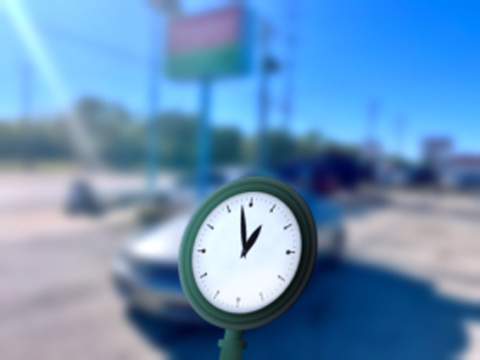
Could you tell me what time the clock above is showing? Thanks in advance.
12:58
